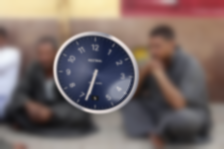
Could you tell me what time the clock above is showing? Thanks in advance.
6:33
